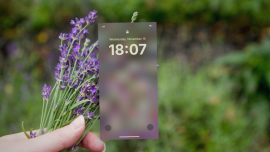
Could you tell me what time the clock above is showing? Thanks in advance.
18:07
